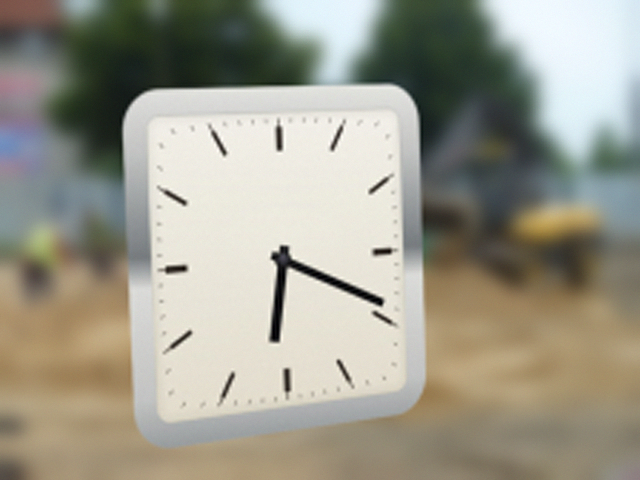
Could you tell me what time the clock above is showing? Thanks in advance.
6:19
